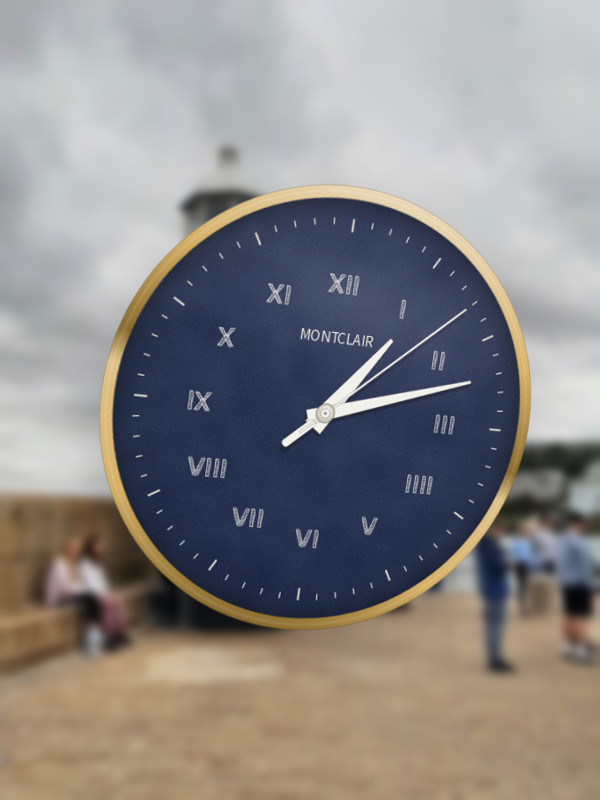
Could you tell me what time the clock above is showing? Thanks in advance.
1:12:08
